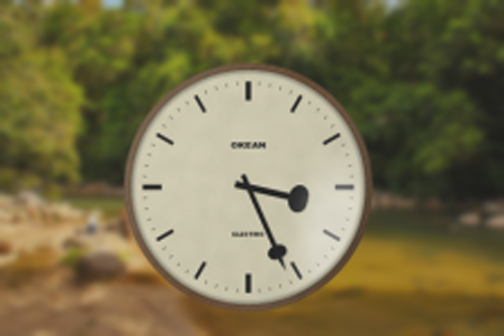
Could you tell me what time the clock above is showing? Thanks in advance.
3:26
